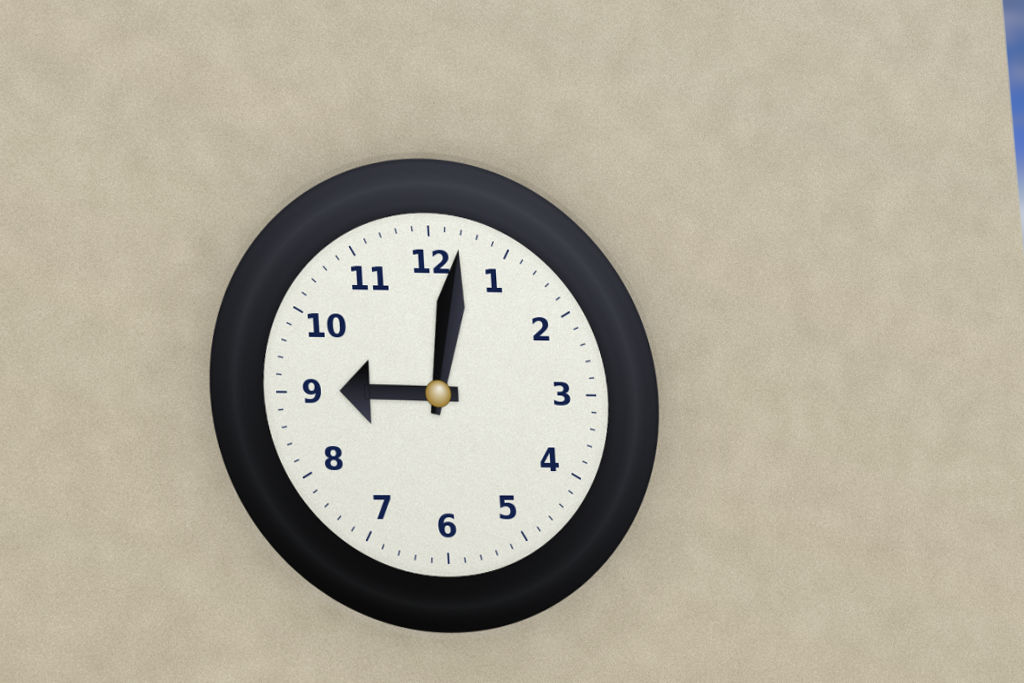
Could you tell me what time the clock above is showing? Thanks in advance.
9:02
